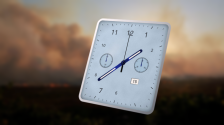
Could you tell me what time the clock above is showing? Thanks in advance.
1:38
